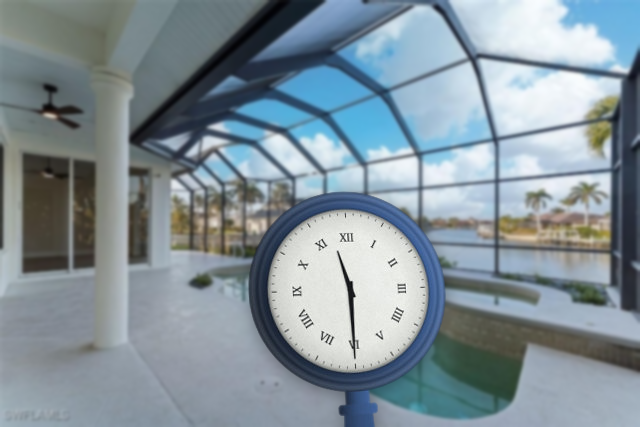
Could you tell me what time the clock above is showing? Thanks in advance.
11:30
